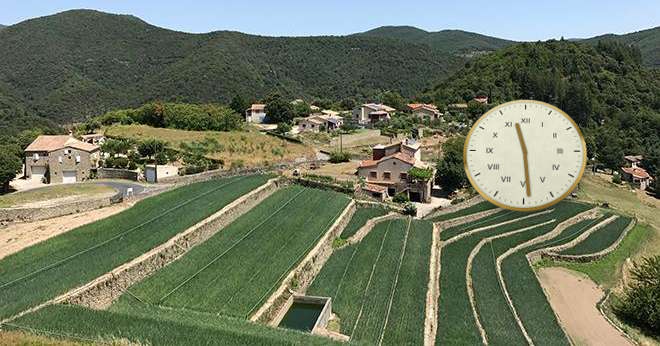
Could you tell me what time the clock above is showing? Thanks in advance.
11:29
